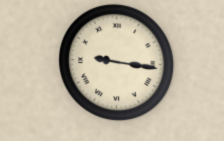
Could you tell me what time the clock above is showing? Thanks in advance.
9:16
